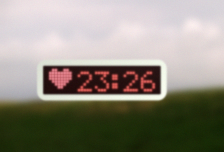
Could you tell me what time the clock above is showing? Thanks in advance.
23:26
